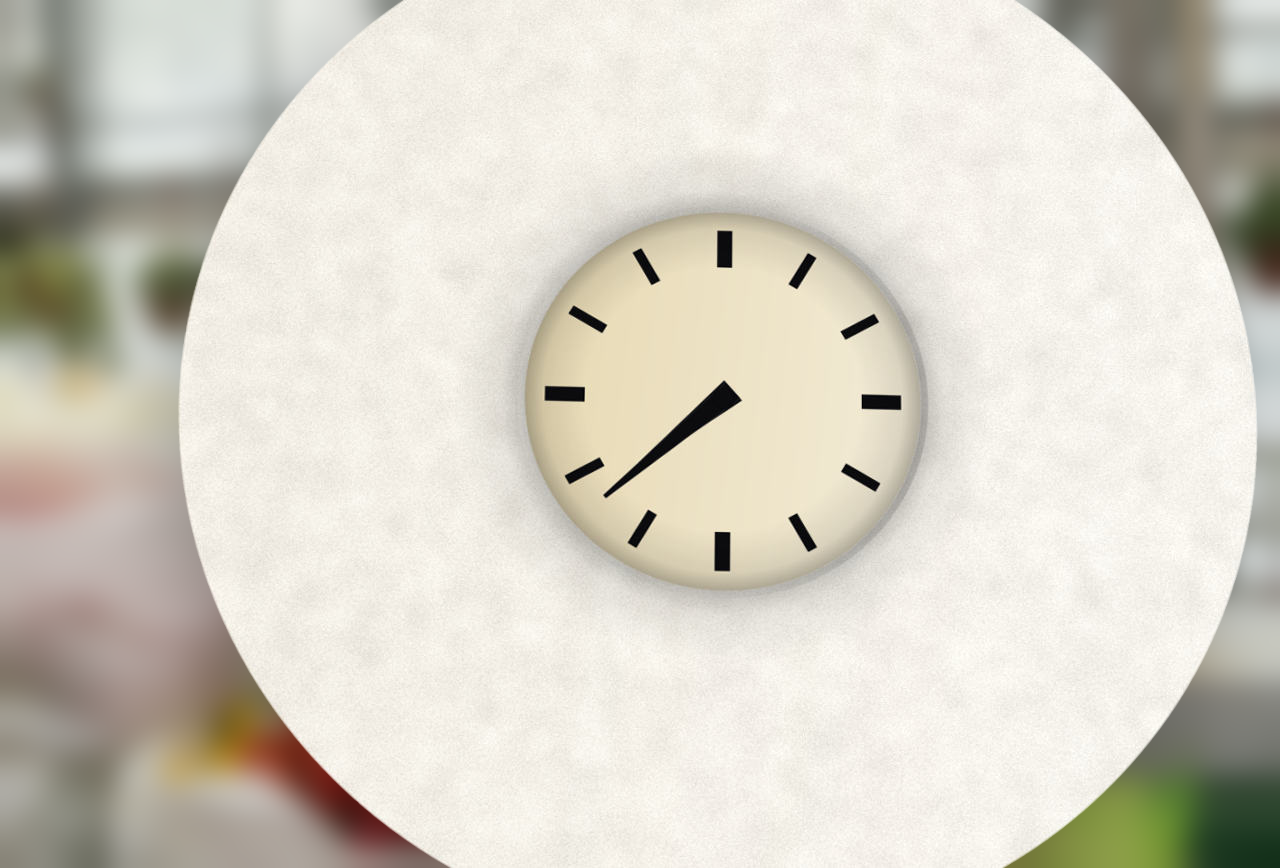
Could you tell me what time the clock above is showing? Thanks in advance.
7:38
